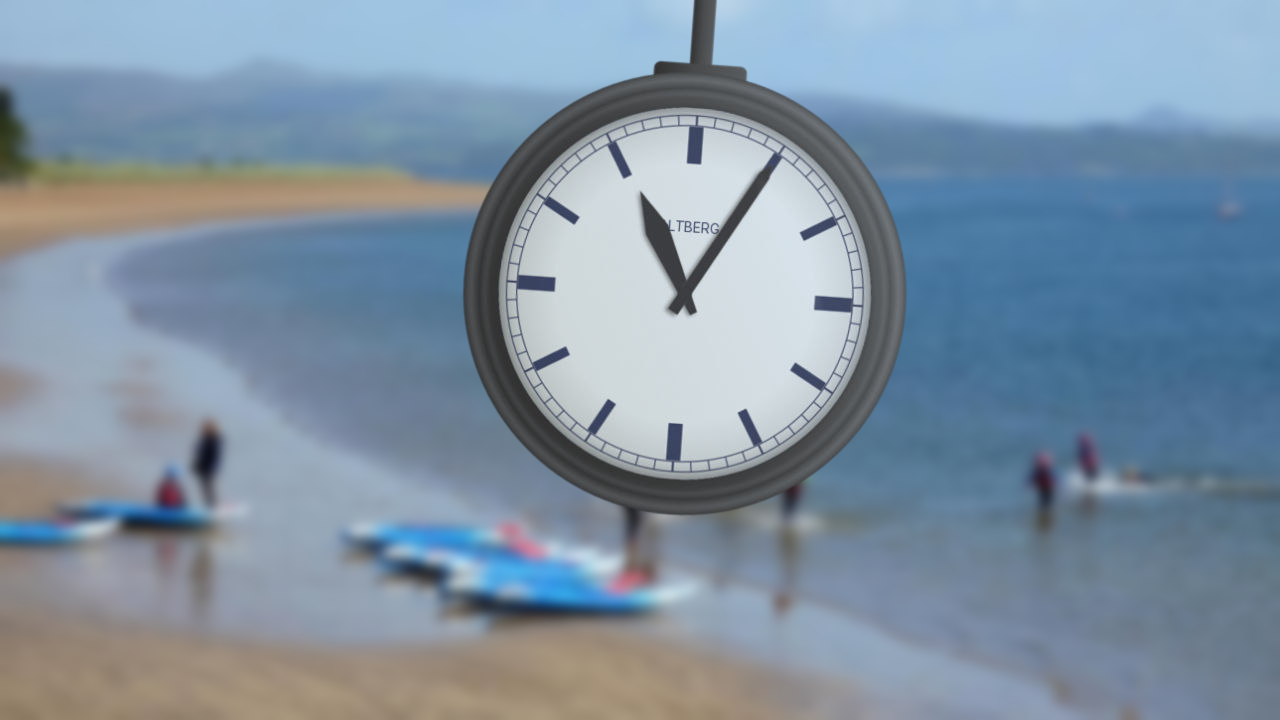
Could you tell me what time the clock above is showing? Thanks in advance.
11:05
